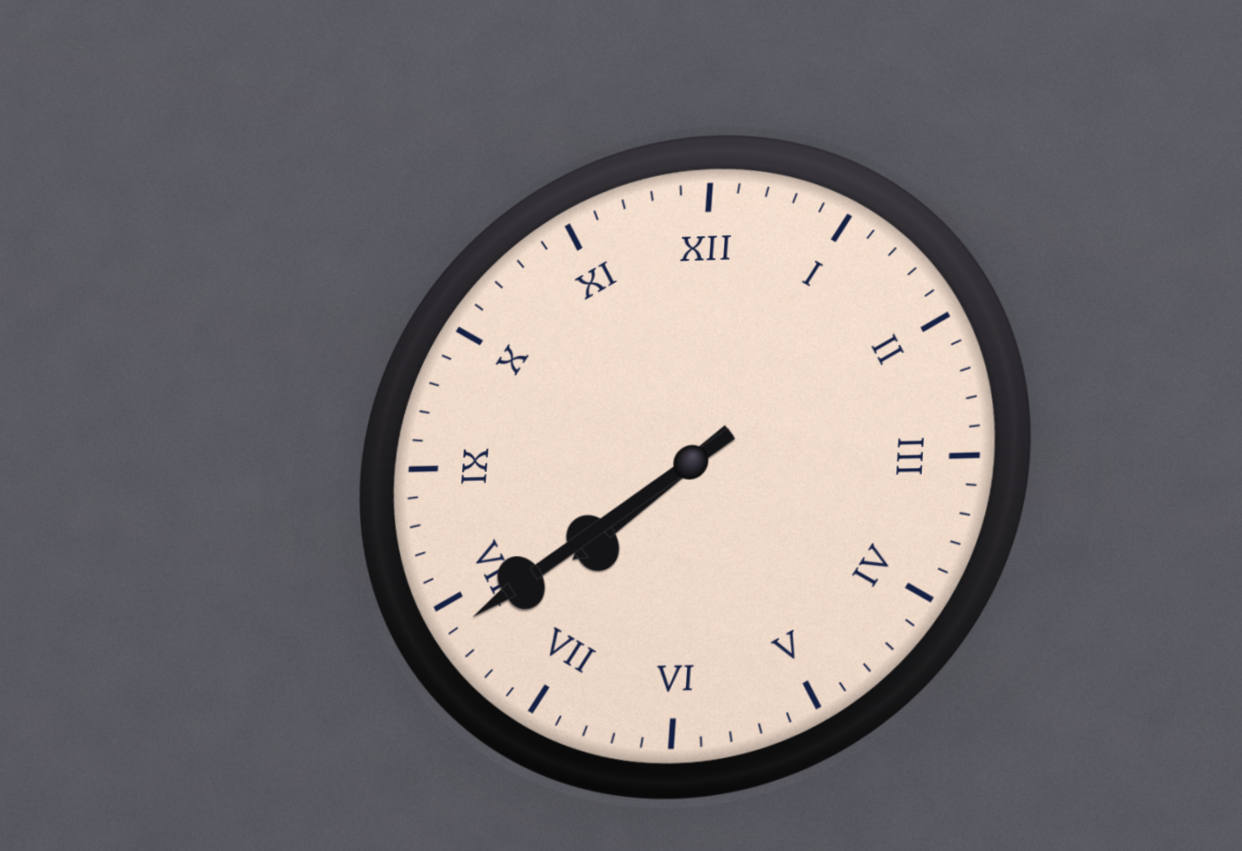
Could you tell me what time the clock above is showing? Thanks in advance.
7:39
